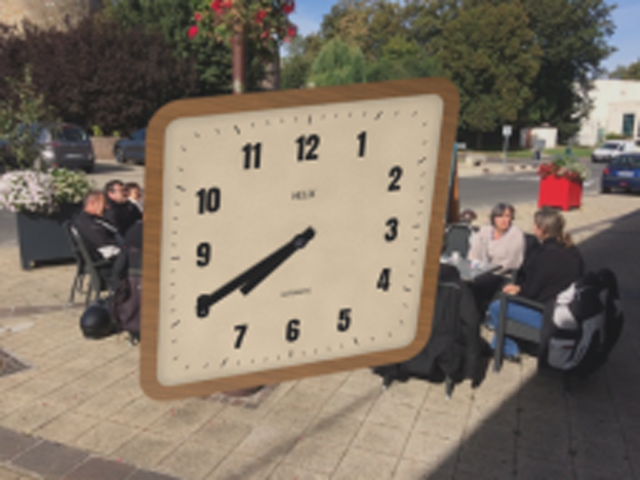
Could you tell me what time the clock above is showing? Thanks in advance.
7:40
